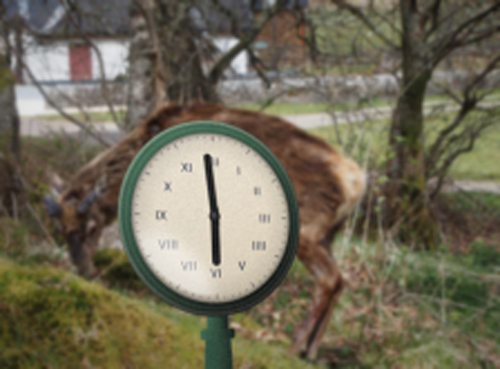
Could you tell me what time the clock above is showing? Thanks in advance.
5:59
